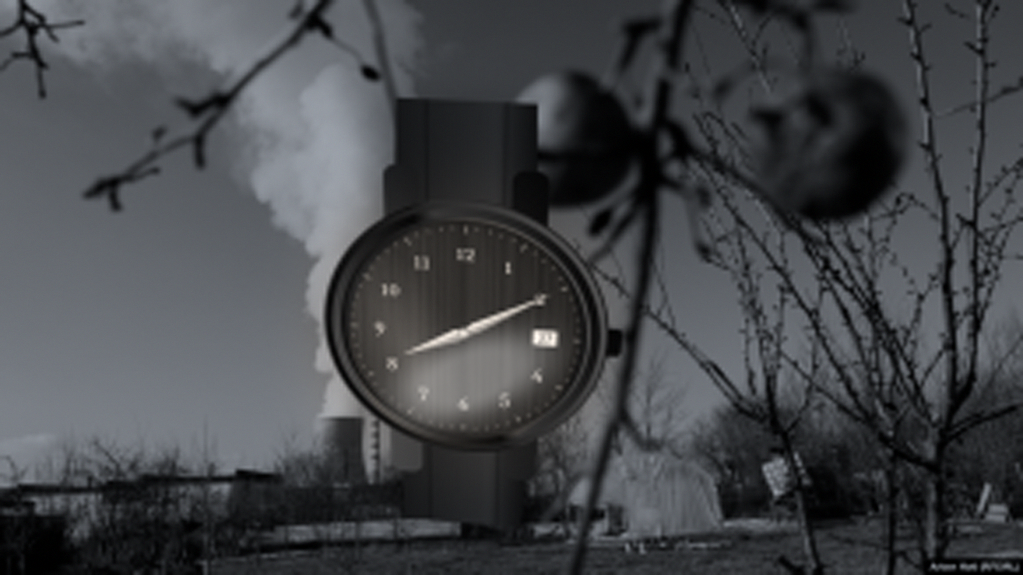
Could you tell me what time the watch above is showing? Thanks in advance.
8:10
